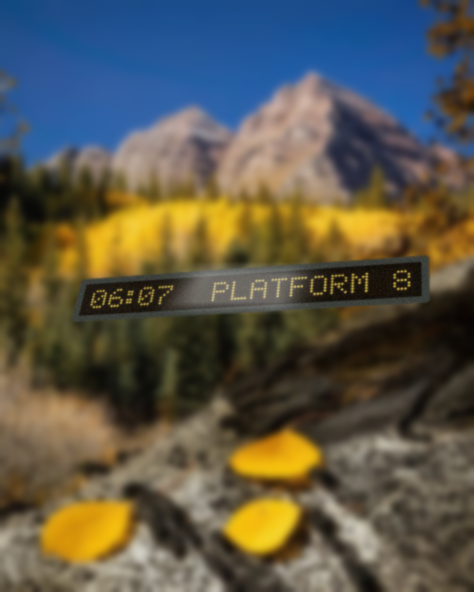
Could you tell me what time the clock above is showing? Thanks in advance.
6:07
